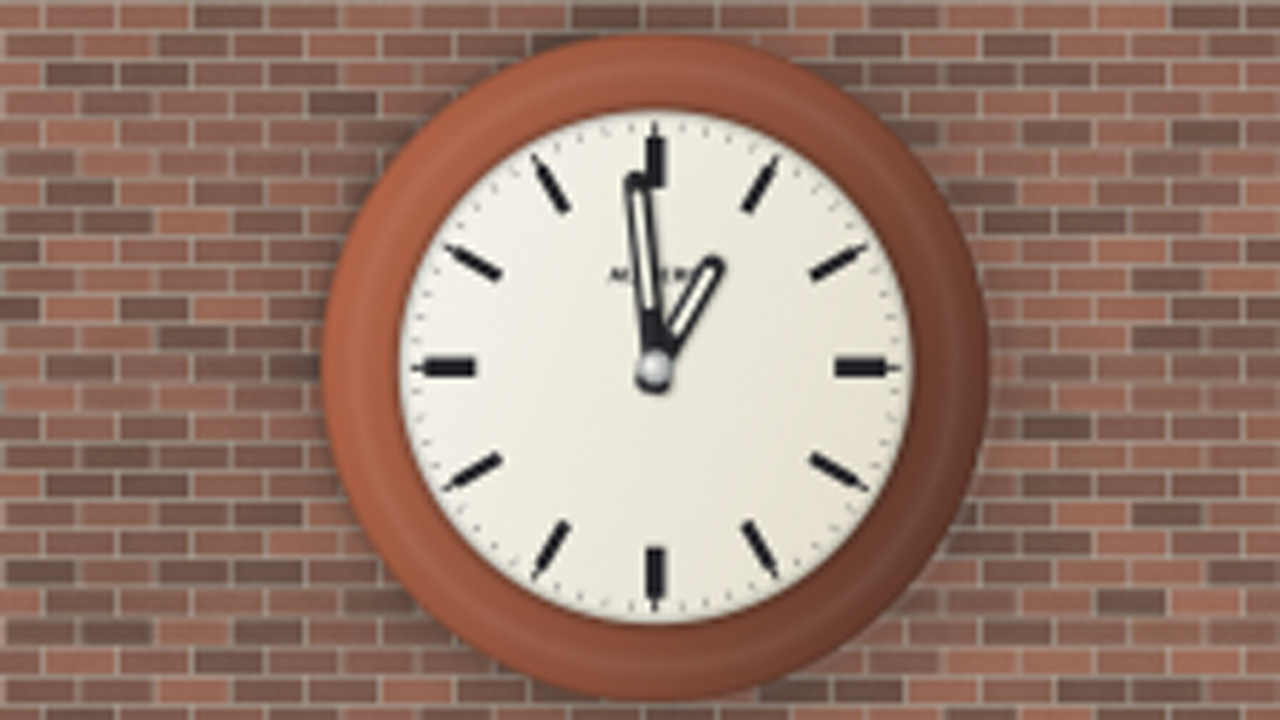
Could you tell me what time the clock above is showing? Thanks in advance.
12:59
